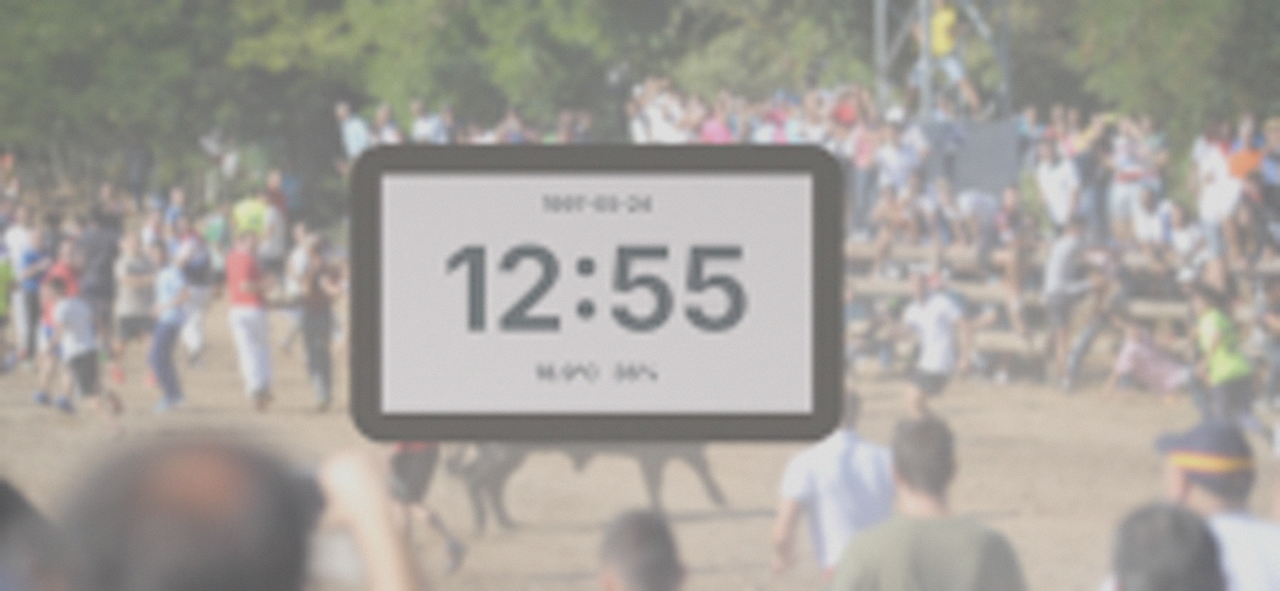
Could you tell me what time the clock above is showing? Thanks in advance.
12:55
